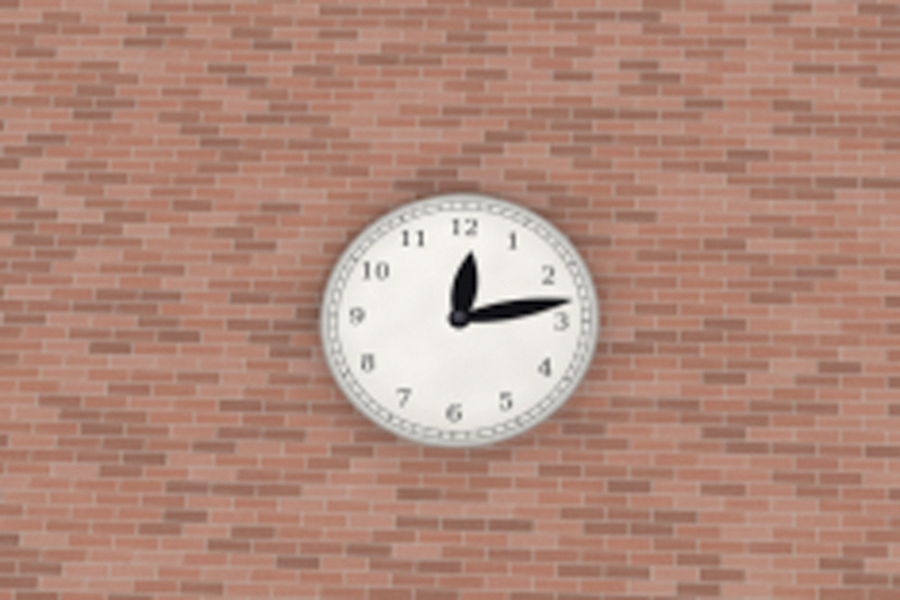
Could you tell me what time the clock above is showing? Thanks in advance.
12:13
